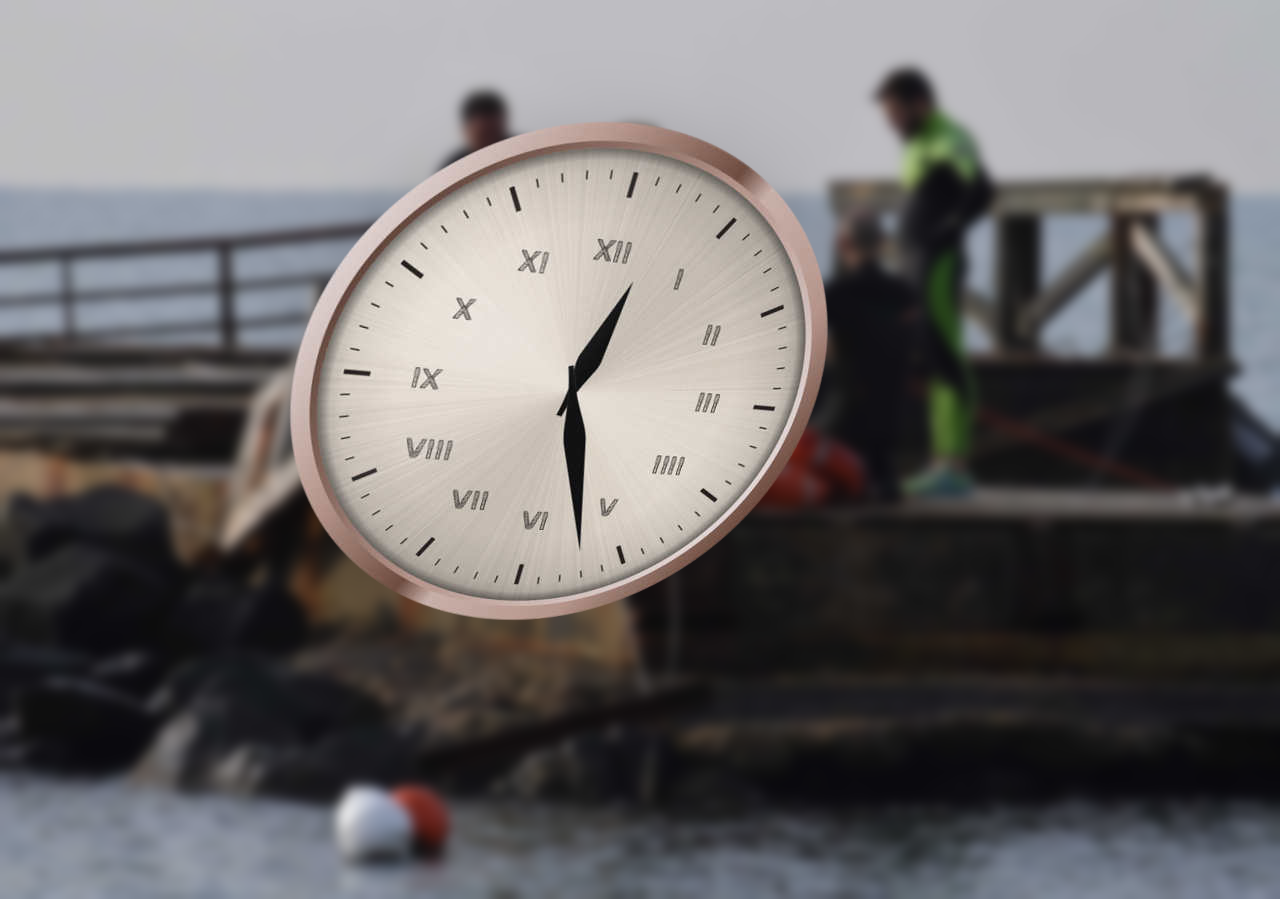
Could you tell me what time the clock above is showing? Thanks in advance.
12:27
